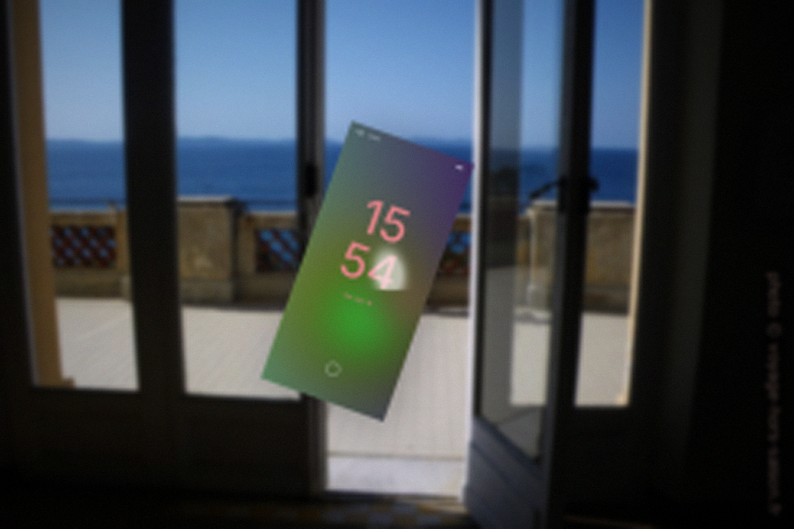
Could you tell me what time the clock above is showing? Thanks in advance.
15:54
